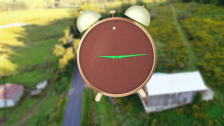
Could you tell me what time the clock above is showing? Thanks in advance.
9:15
